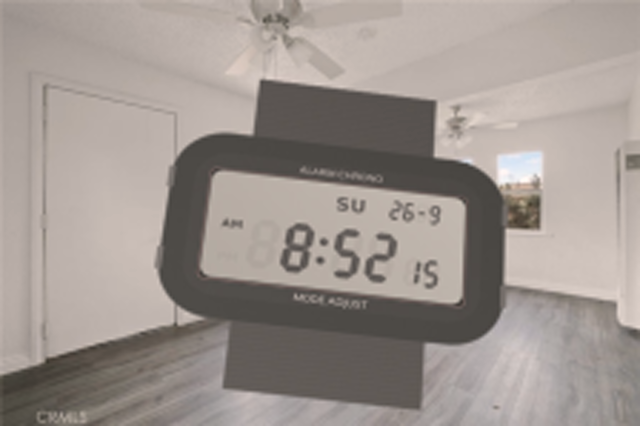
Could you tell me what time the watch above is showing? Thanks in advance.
8:52:15
